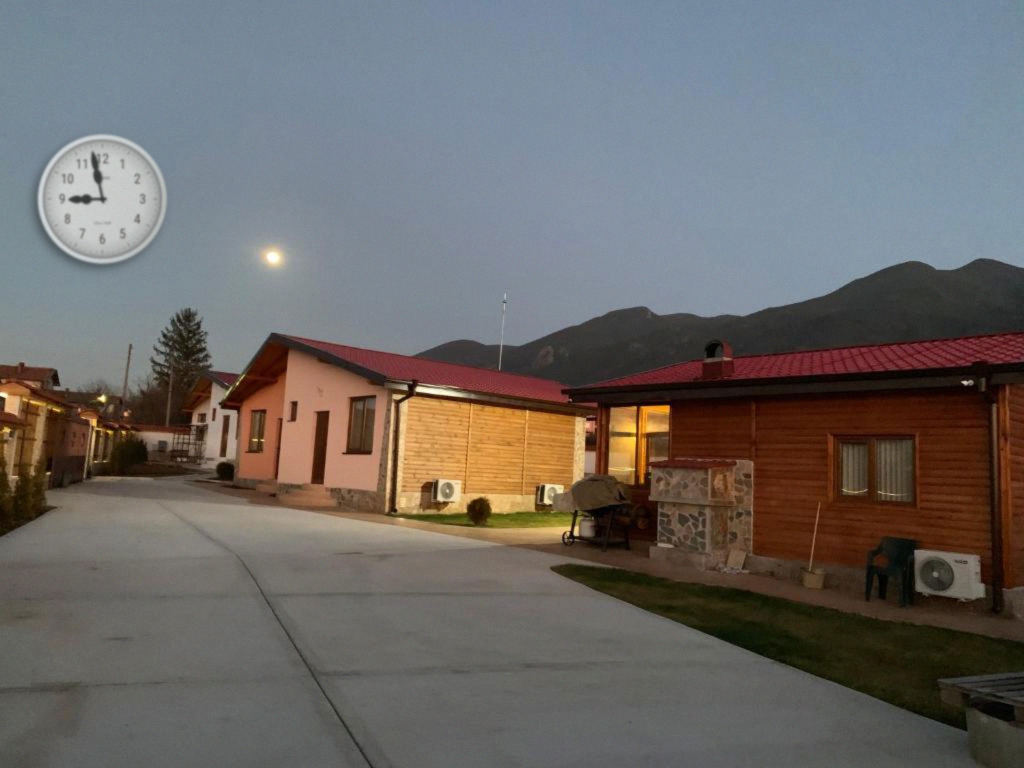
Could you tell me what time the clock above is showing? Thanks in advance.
8:58
